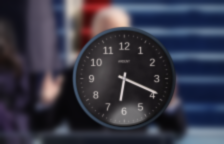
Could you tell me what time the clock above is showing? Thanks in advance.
6:19
